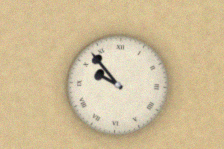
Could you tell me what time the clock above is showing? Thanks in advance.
9:53
